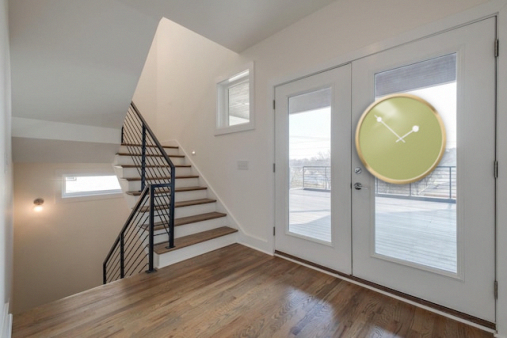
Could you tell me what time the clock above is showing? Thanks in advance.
1:52
